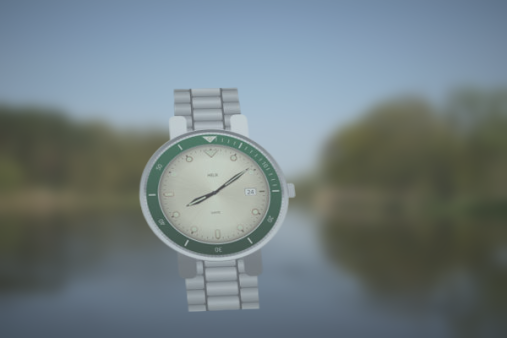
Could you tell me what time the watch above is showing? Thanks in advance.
8:09
